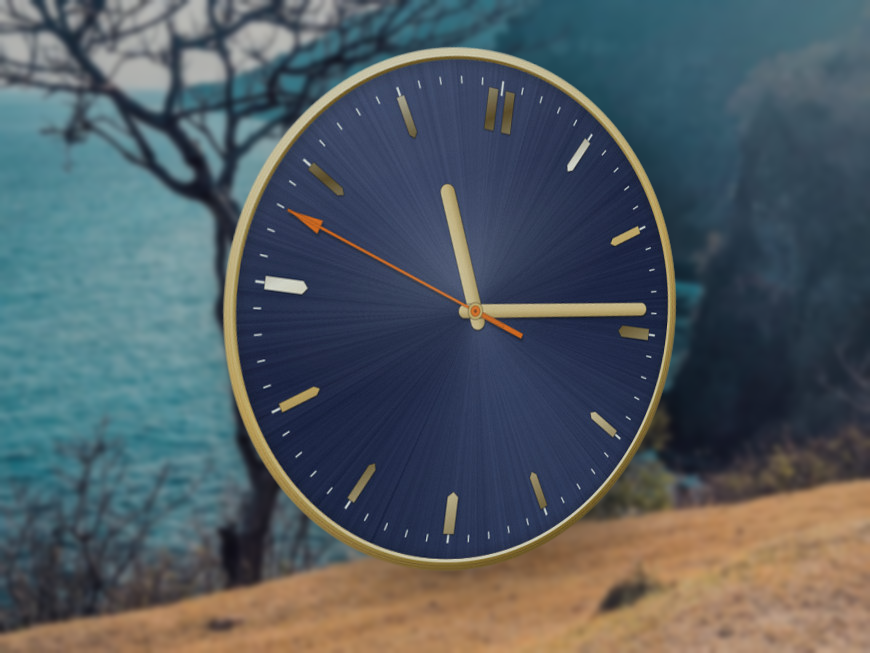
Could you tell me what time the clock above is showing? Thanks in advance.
11:13:48
